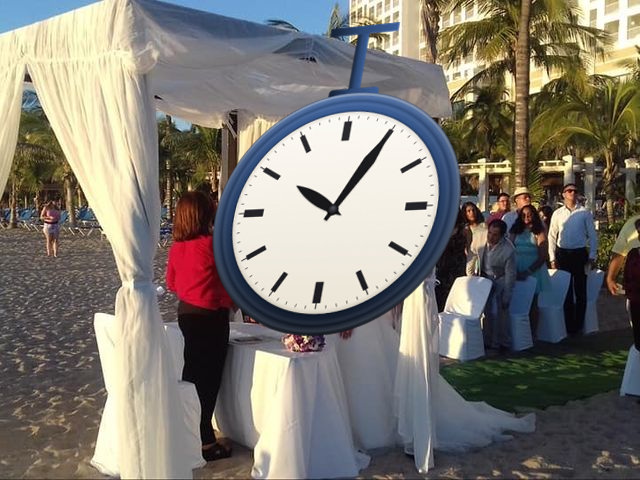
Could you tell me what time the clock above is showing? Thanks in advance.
10:05
